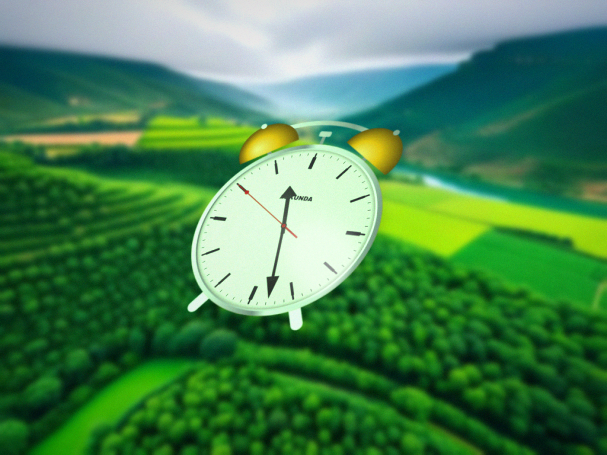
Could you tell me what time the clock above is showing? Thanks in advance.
11:27:50
